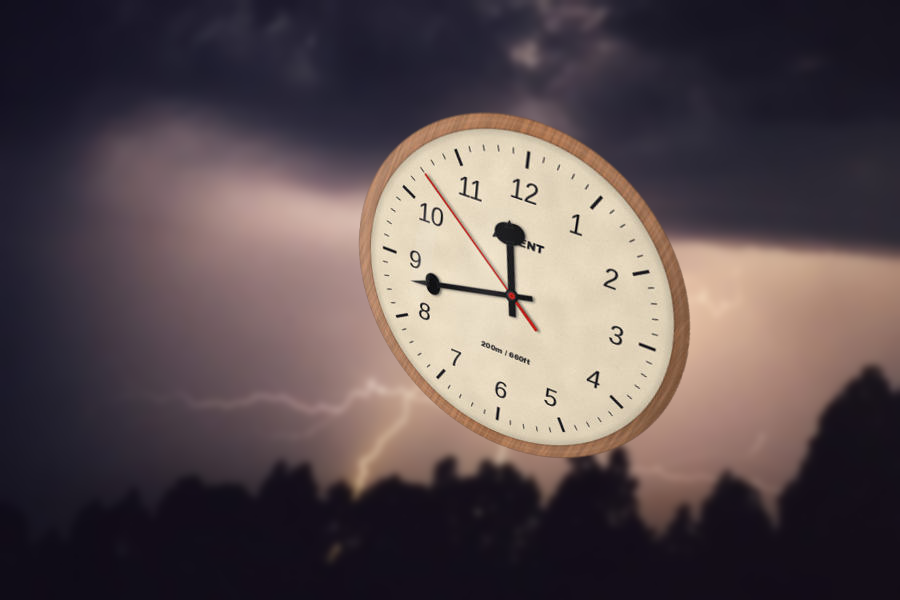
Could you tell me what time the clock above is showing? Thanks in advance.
11:42:52
